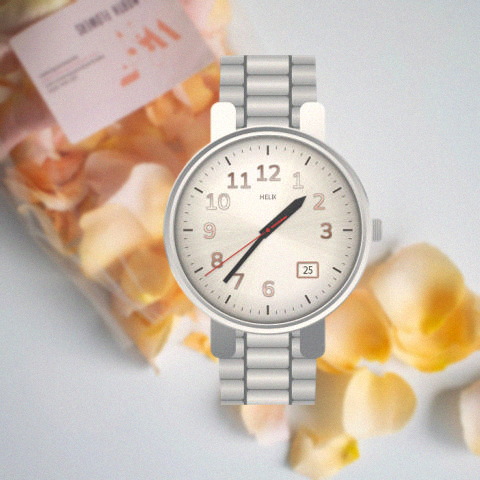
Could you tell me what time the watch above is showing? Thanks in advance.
1:36:39
